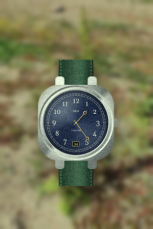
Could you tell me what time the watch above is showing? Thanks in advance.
1:24
